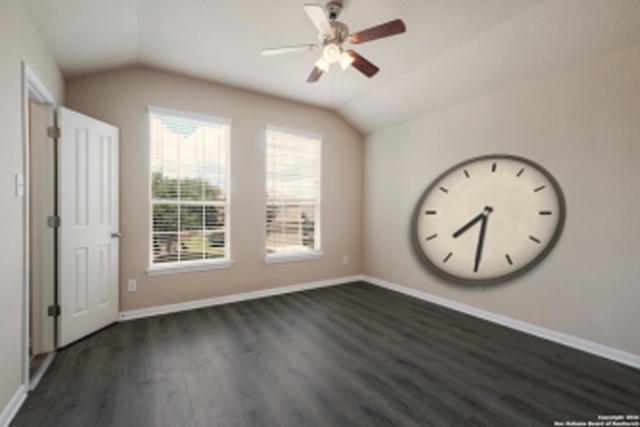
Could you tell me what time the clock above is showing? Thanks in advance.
7:30
